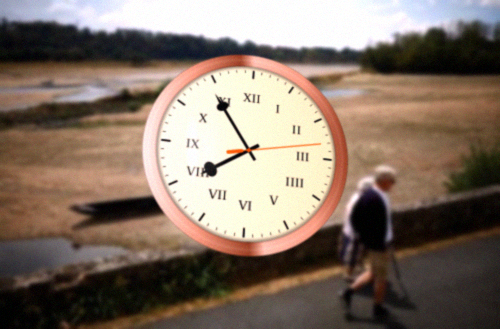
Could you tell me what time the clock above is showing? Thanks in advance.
7:54:13
